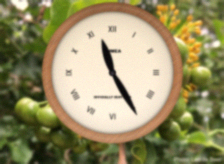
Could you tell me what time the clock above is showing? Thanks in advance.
11:25
